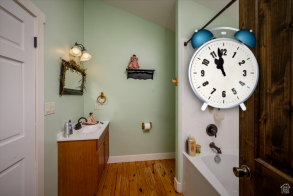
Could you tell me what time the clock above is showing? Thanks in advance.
10:58
